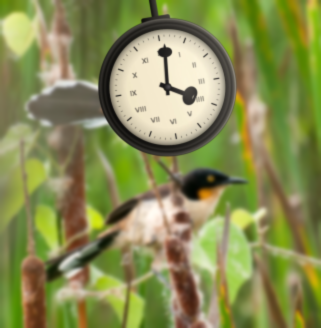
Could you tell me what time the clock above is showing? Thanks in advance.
4:01
